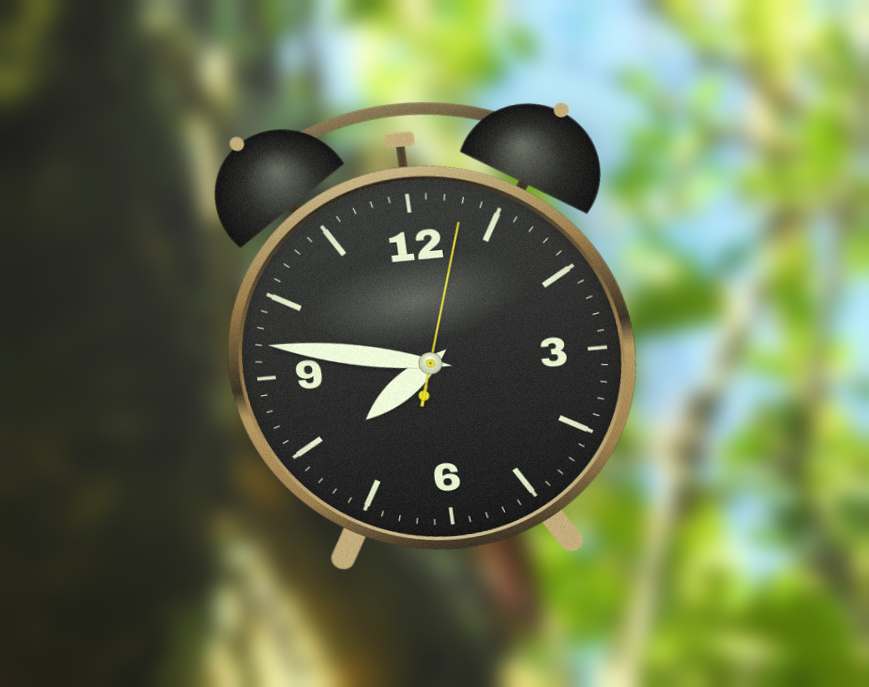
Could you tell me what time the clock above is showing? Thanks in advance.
7:47:03
